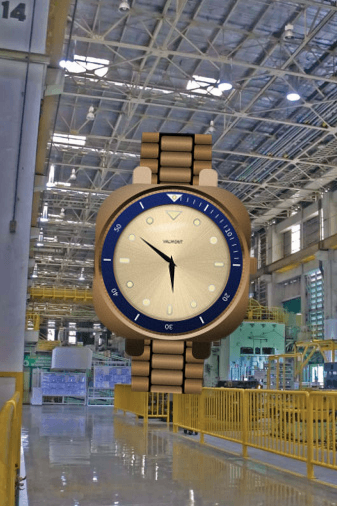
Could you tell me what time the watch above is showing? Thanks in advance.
5:51
